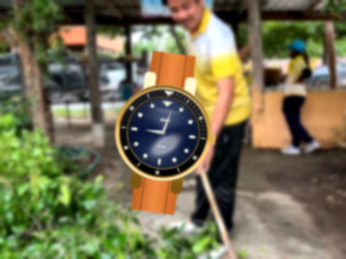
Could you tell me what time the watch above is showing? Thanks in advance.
9:02
